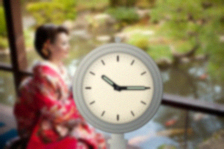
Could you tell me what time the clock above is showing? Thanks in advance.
10:15
